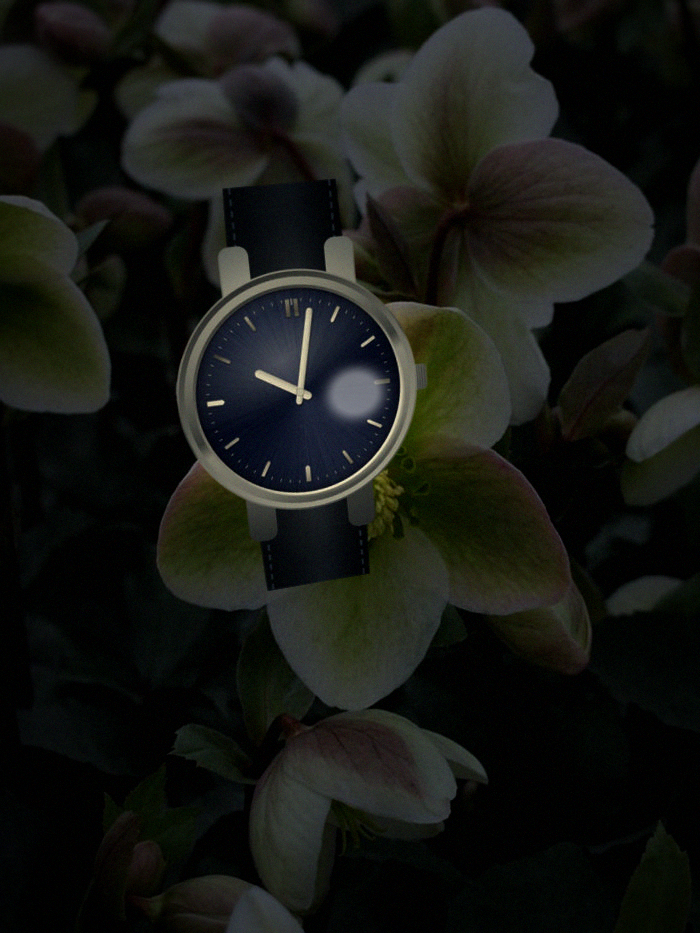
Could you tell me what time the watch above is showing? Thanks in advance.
10:02
